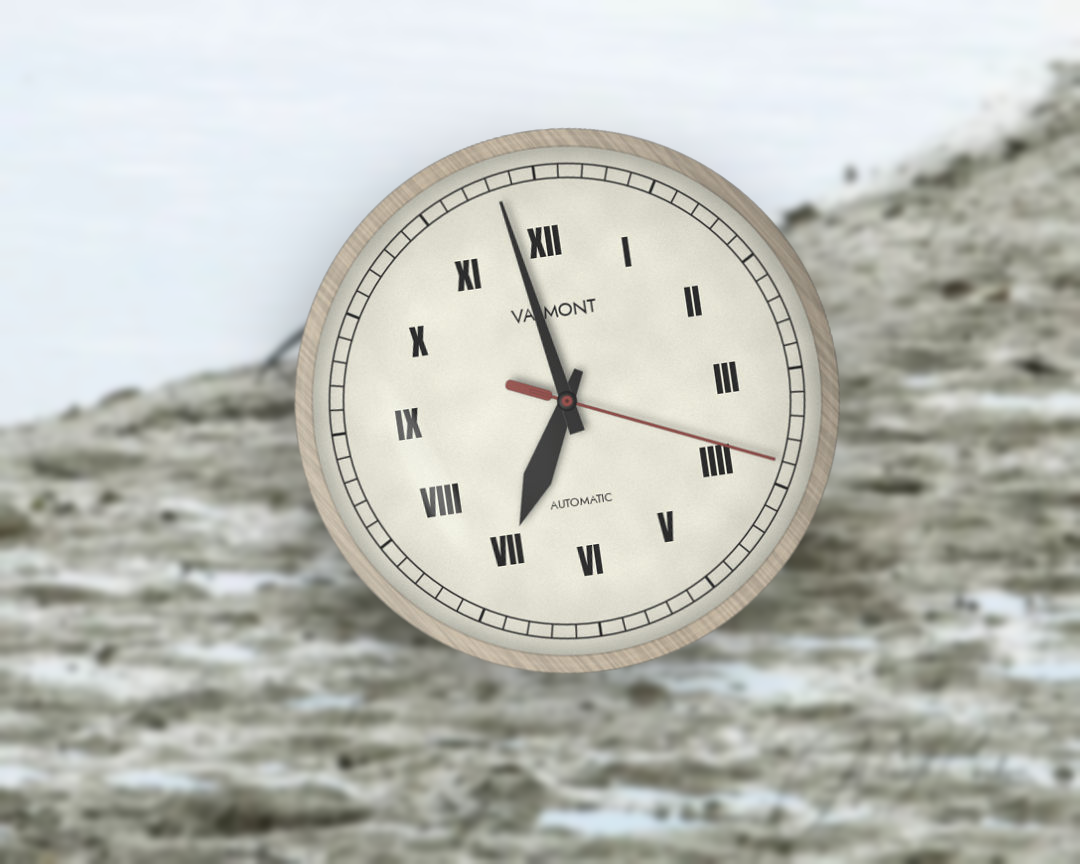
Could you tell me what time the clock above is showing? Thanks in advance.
6:58:19
